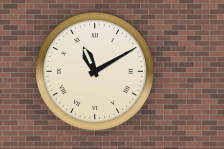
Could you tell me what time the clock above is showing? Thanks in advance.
11:10
